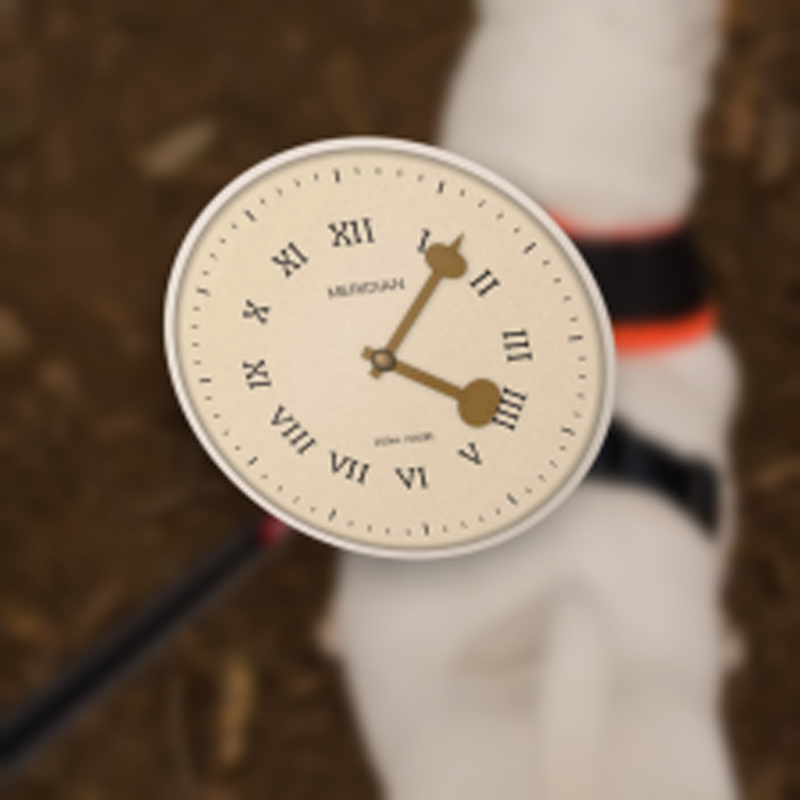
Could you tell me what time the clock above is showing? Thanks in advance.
4:07
